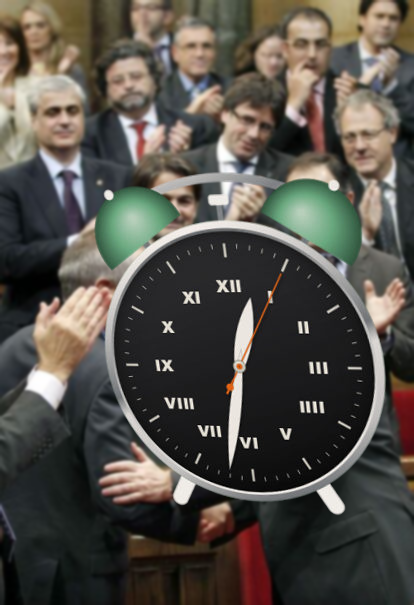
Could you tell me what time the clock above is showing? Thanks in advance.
12:32:05
